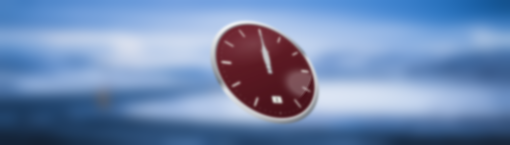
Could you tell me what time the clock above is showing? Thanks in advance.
12:00
